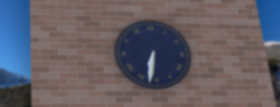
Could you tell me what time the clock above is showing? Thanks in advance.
6:32
